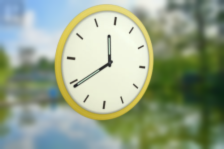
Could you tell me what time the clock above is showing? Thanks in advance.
11:39
